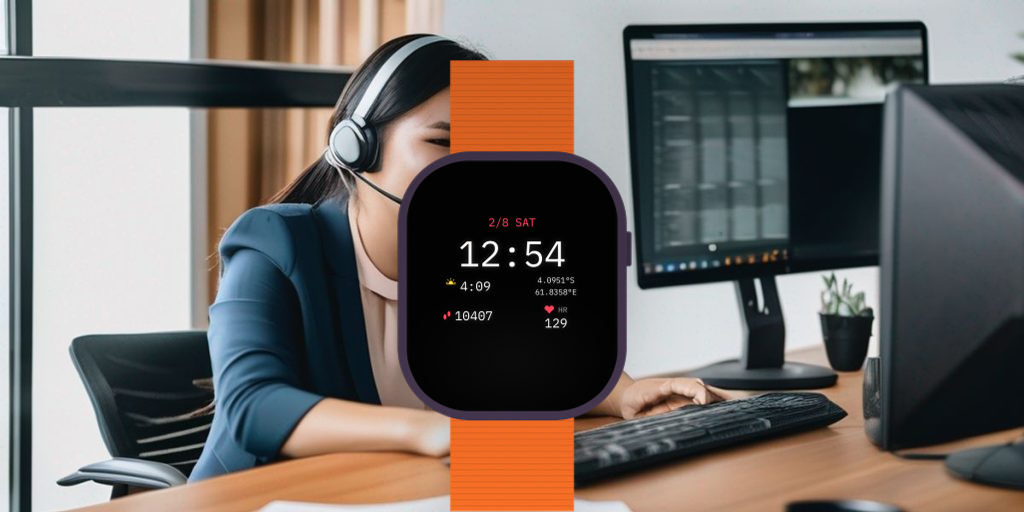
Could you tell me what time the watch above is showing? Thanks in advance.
12:54
